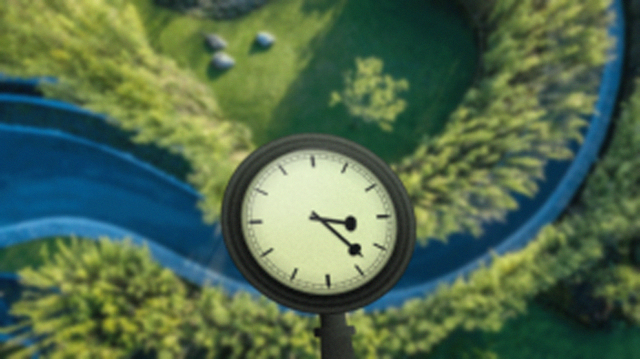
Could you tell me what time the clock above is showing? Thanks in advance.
3:23
